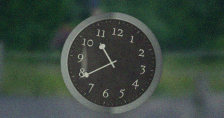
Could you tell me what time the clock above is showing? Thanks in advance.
10:39
